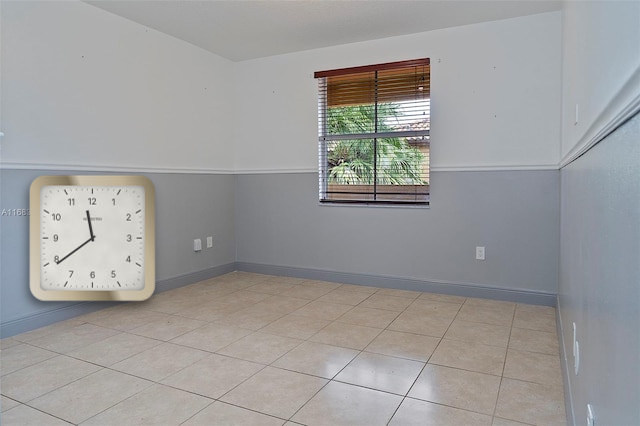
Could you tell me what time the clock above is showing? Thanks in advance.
11:39
